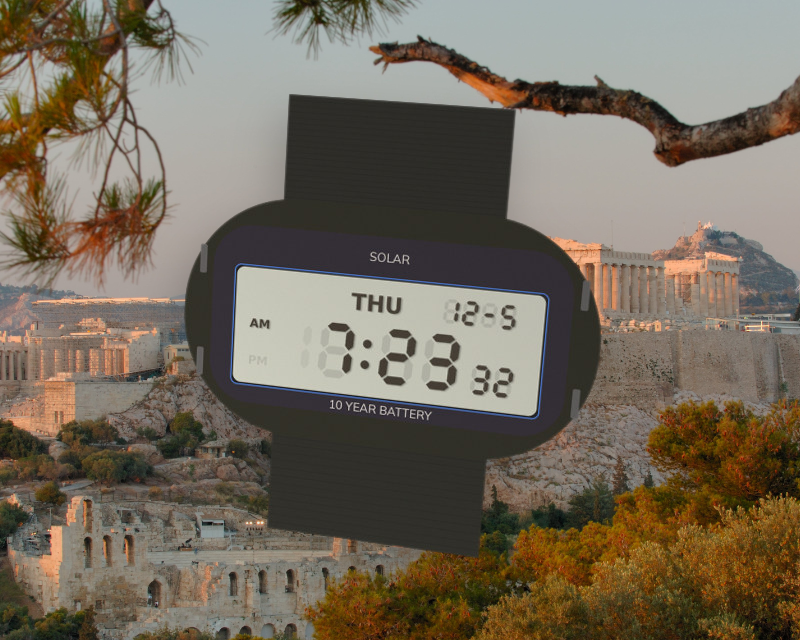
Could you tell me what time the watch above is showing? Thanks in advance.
7:23:32
